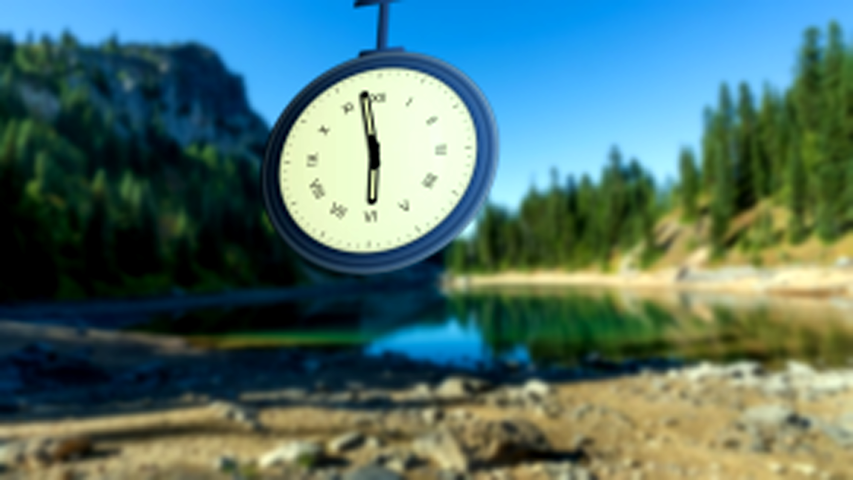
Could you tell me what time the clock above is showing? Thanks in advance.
5:58
